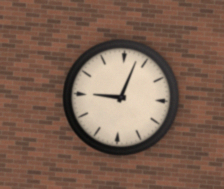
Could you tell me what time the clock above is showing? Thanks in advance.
9:03
